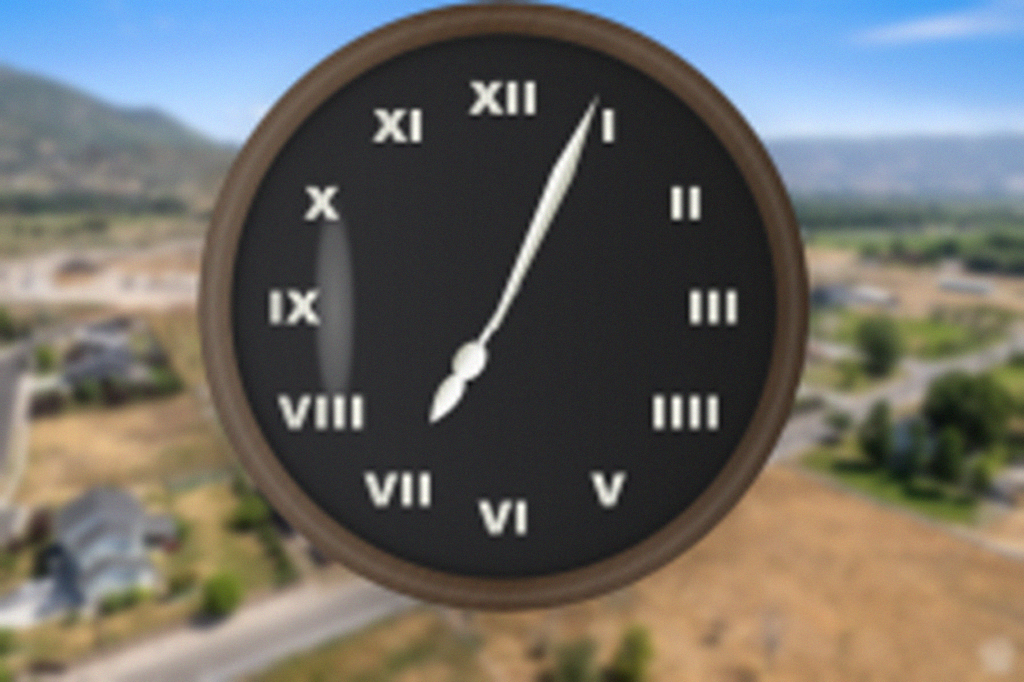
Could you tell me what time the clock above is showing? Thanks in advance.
7:04
